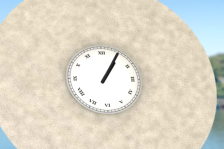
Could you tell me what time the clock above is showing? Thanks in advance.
1:05
